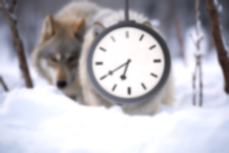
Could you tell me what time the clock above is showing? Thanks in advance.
6:40
